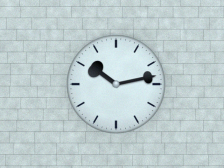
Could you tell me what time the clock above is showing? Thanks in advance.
10:13
